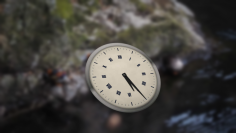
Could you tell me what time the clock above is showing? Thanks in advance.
5:25
